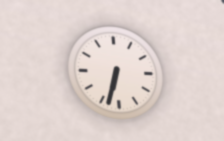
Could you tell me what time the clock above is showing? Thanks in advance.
6:33
